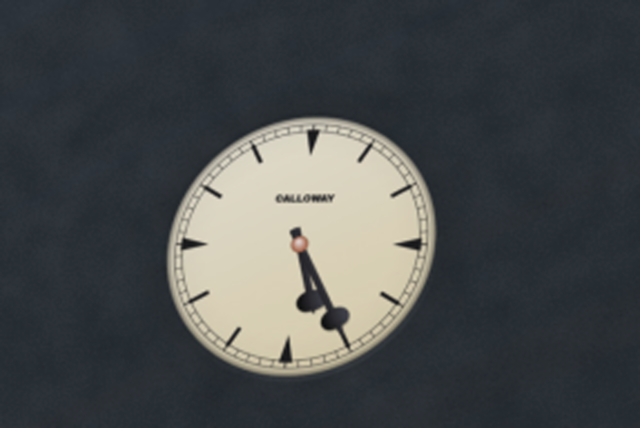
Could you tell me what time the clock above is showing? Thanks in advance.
5:25
